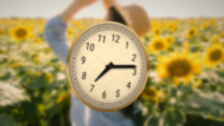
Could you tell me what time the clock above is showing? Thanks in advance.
7:13
